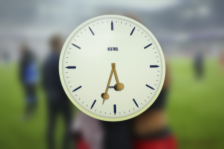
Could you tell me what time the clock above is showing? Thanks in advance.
5:33
